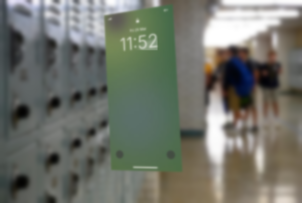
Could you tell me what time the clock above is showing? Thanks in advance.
11:52
